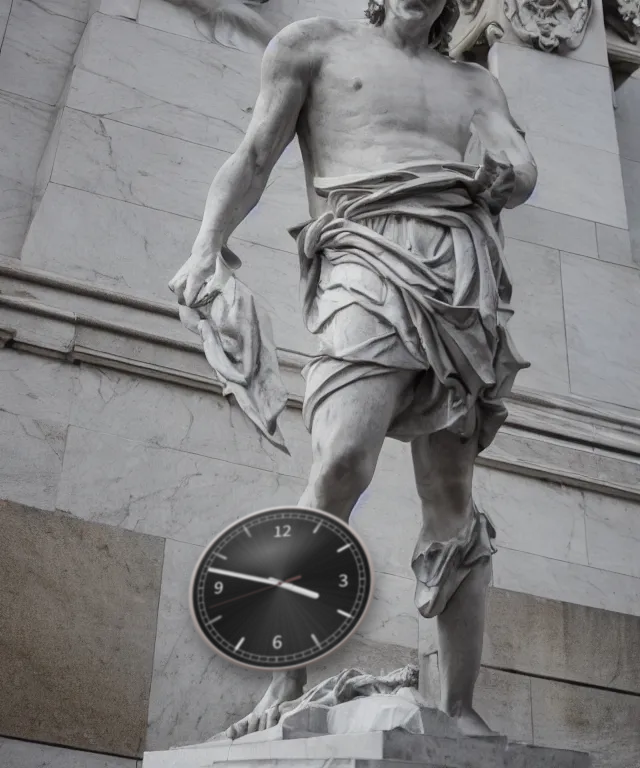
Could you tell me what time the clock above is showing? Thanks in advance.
3:47:42
